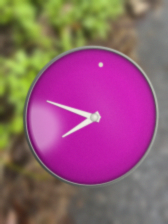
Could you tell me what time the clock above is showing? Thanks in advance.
7:47
